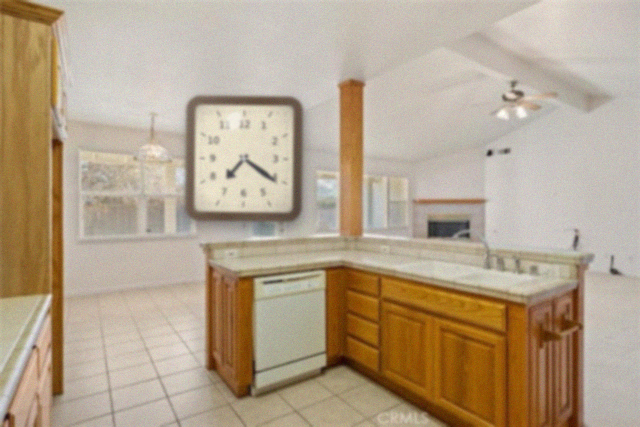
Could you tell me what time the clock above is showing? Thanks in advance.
7:21
